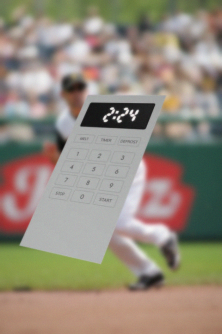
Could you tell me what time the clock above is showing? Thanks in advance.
2:24
